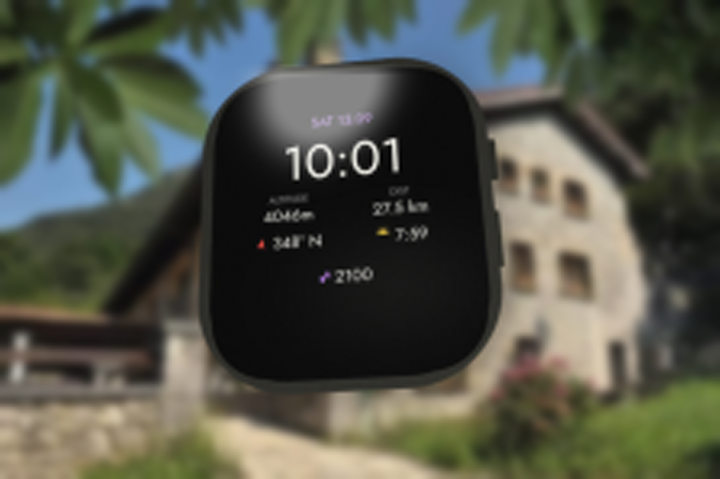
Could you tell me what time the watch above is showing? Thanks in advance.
10:01
